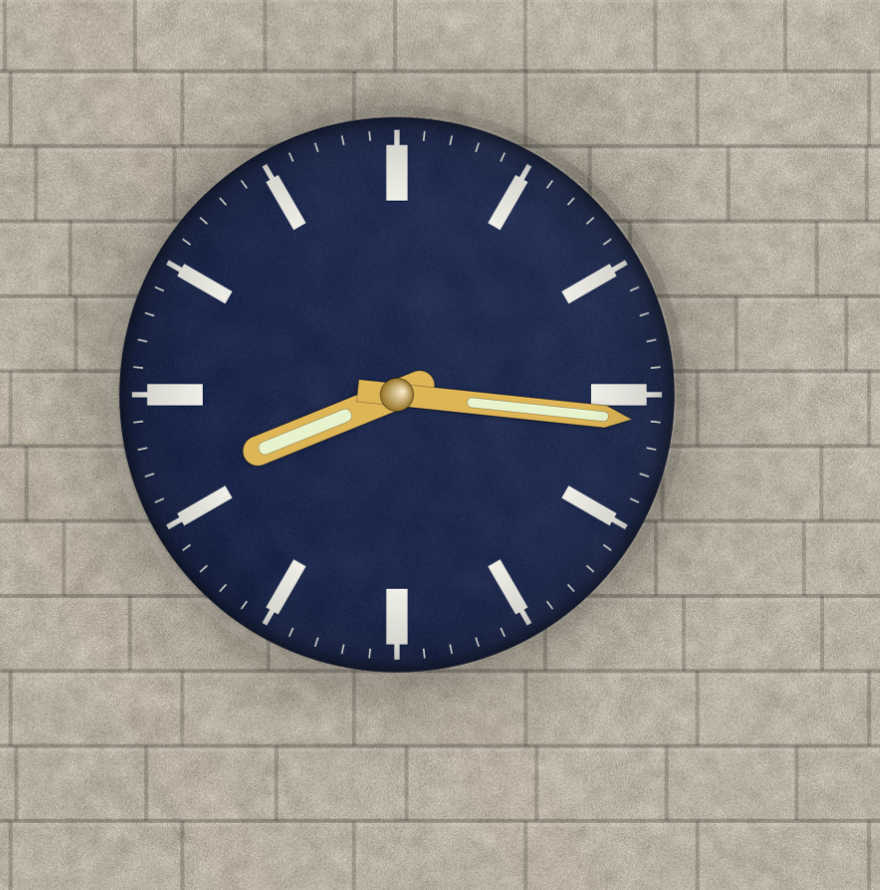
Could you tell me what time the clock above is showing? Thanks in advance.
8:16
